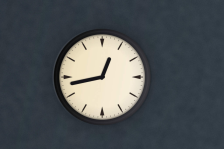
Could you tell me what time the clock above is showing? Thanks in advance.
12:43
